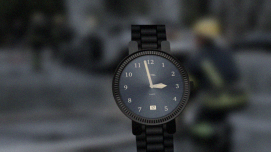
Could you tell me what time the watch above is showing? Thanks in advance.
2:58
